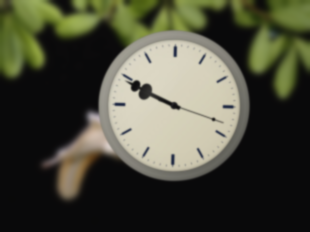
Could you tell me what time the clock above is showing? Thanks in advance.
9:49:18
